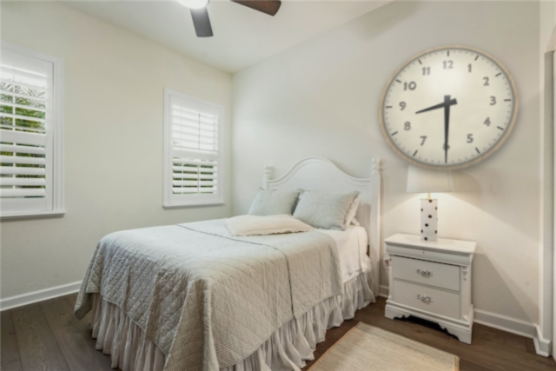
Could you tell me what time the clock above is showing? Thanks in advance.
8:30
